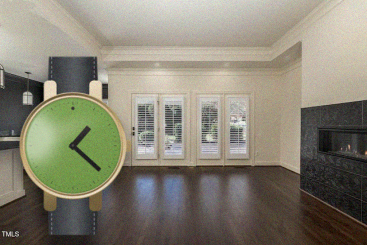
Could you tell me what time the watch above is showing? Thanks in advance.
1:22
